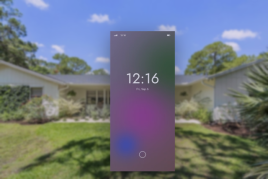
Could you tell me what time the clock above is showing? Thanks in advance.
12:16
